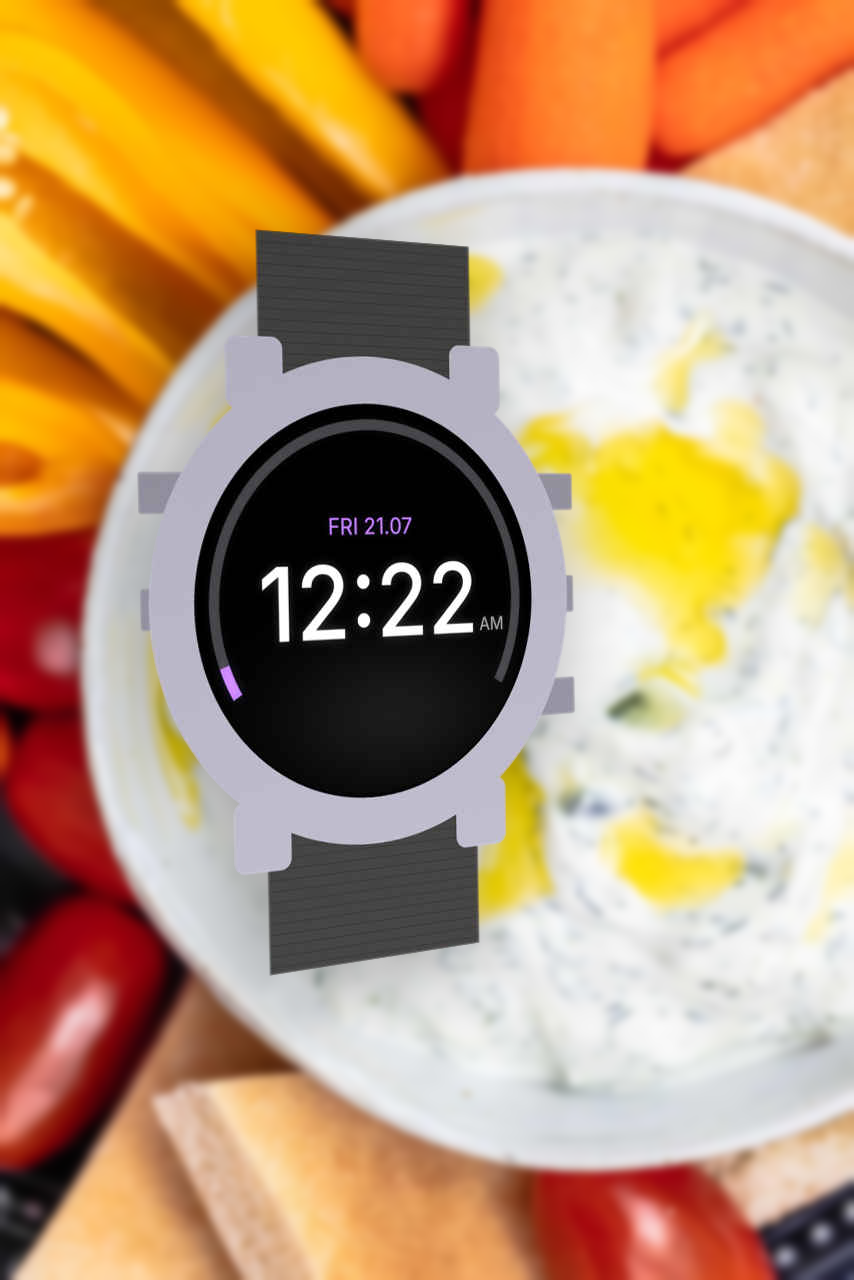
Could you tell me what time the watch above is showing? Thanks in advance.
12:22
